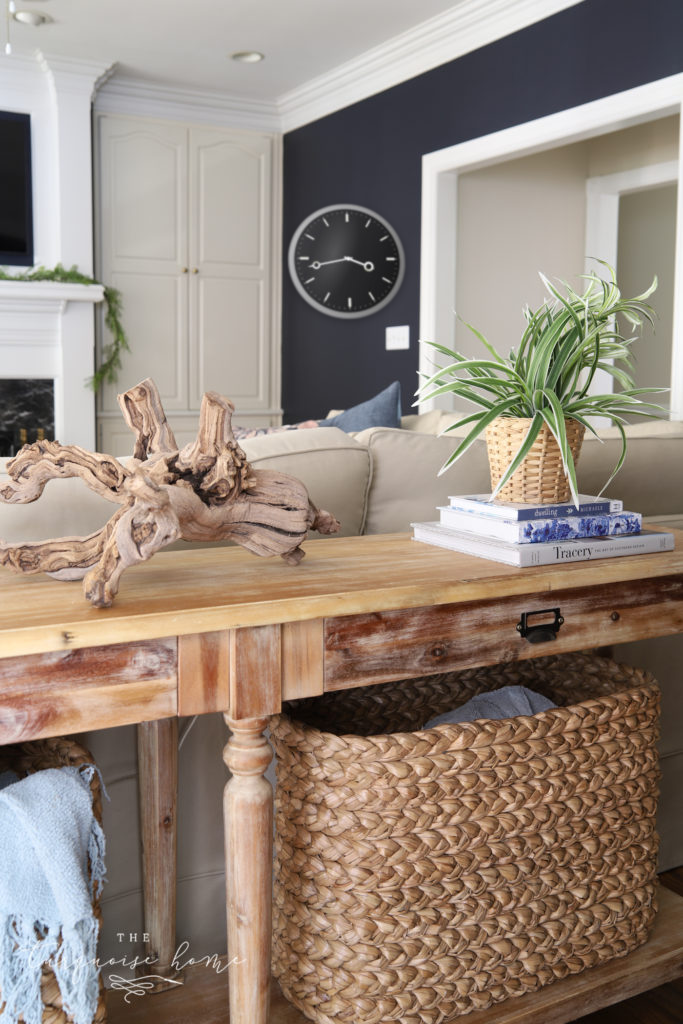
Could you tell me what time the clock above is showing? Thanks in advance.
3:43
